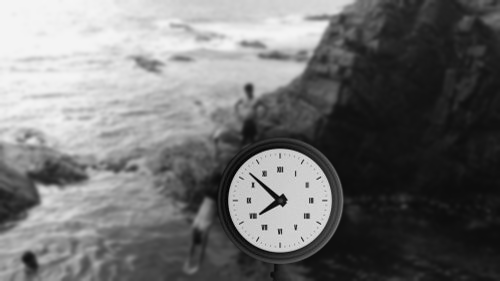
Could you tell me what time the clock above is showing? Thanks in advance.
7:52
